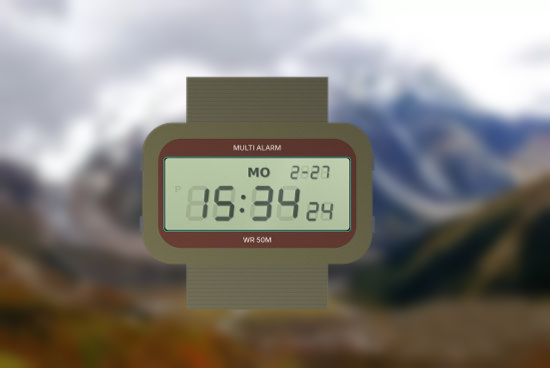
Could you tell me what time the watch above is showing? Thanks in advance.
15:34:24
